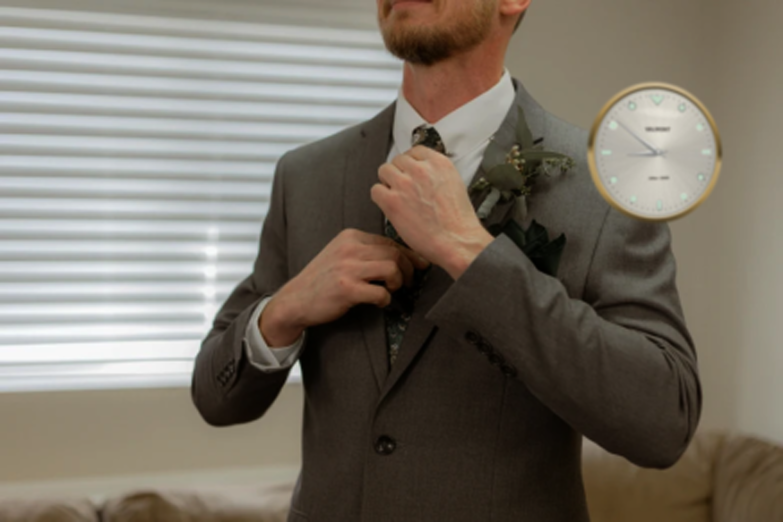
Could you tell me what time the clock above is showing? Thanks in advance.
8:51
